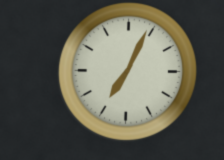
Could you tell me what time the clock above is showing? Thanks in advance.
7:04
